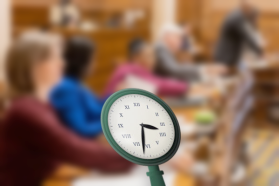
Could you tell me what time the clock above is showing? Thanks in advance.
3:32
